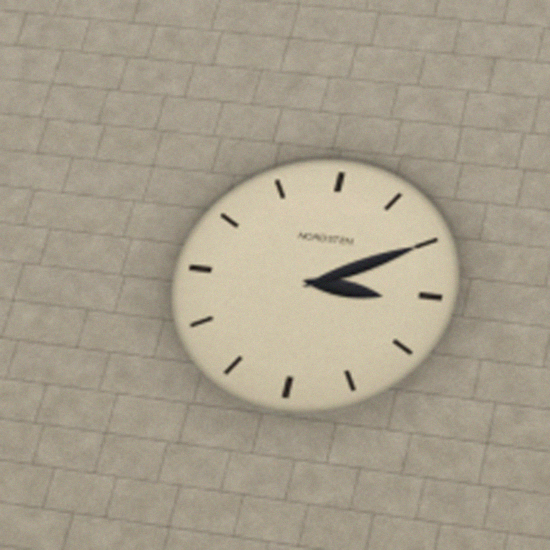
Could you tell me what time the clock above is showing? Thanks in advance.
3:10
